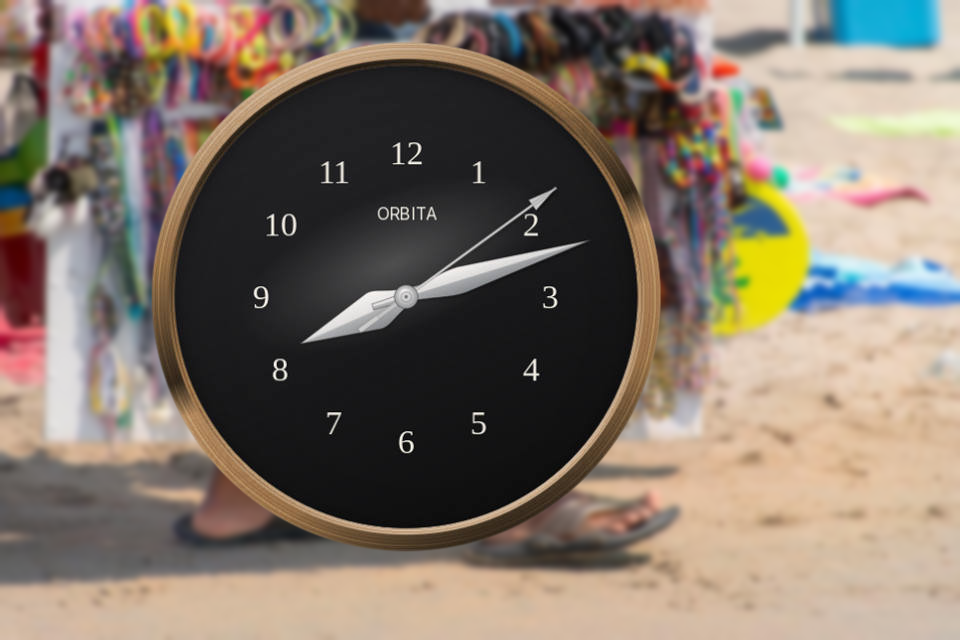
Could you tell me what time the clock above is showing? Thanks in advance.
8:12:09
